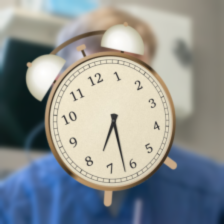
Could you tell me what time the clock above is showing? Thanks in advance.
7:32
